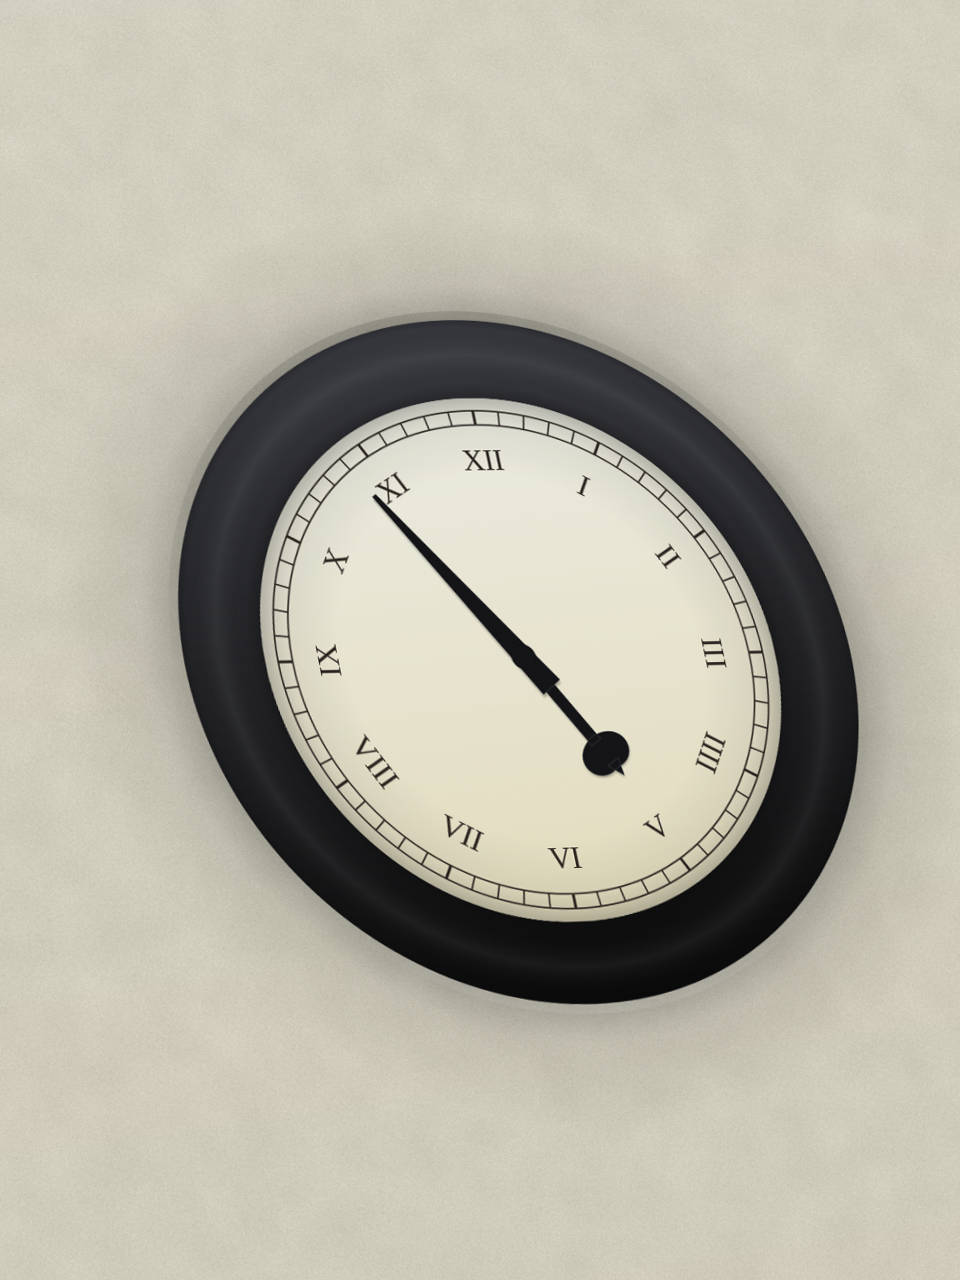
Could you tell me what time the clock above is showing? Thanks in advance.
4:54
